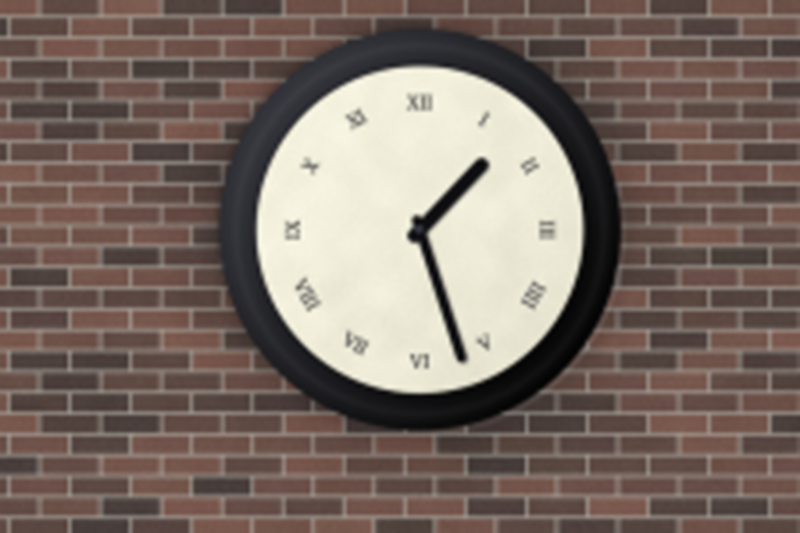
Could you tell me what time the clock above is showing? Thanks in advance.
1:27
